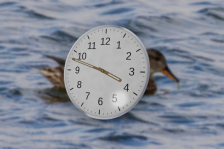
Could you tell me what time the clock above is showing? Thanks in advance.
3:48
